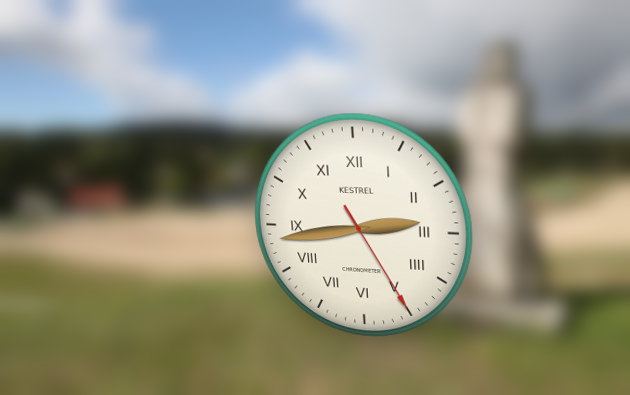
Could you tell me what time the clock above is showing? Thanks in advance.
2:43:25
